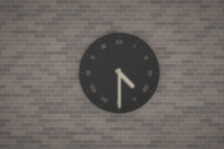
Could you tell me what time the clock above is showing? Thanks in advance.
4:30
